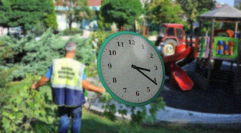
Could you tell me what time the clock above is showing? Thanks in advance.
3:21
